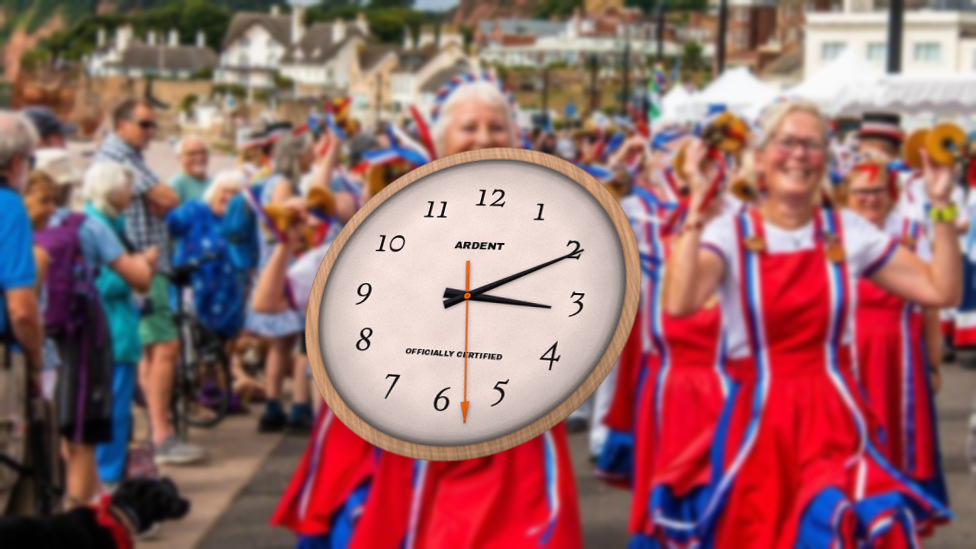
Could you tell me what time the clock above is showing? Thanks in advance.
3:10:28
